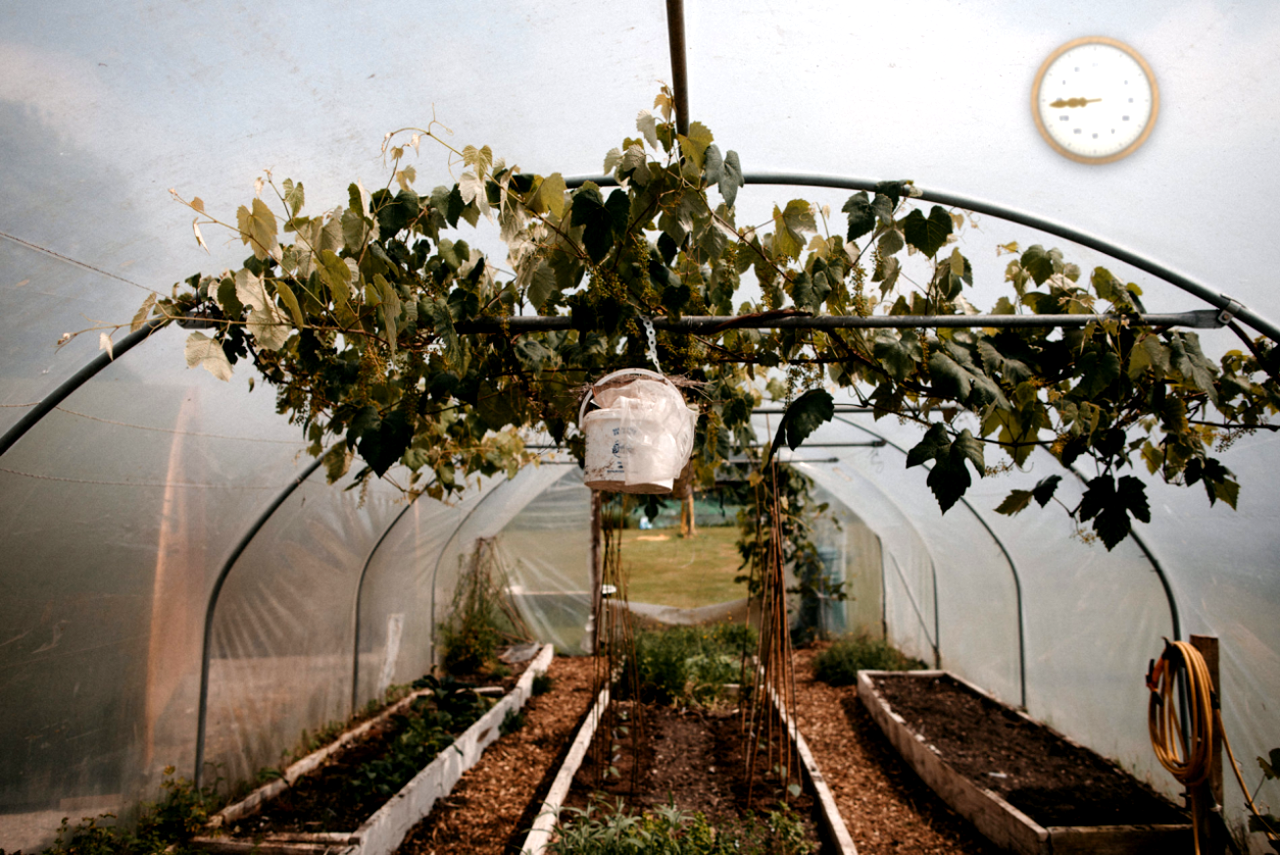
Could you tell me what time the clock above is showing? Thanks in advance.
8:44
